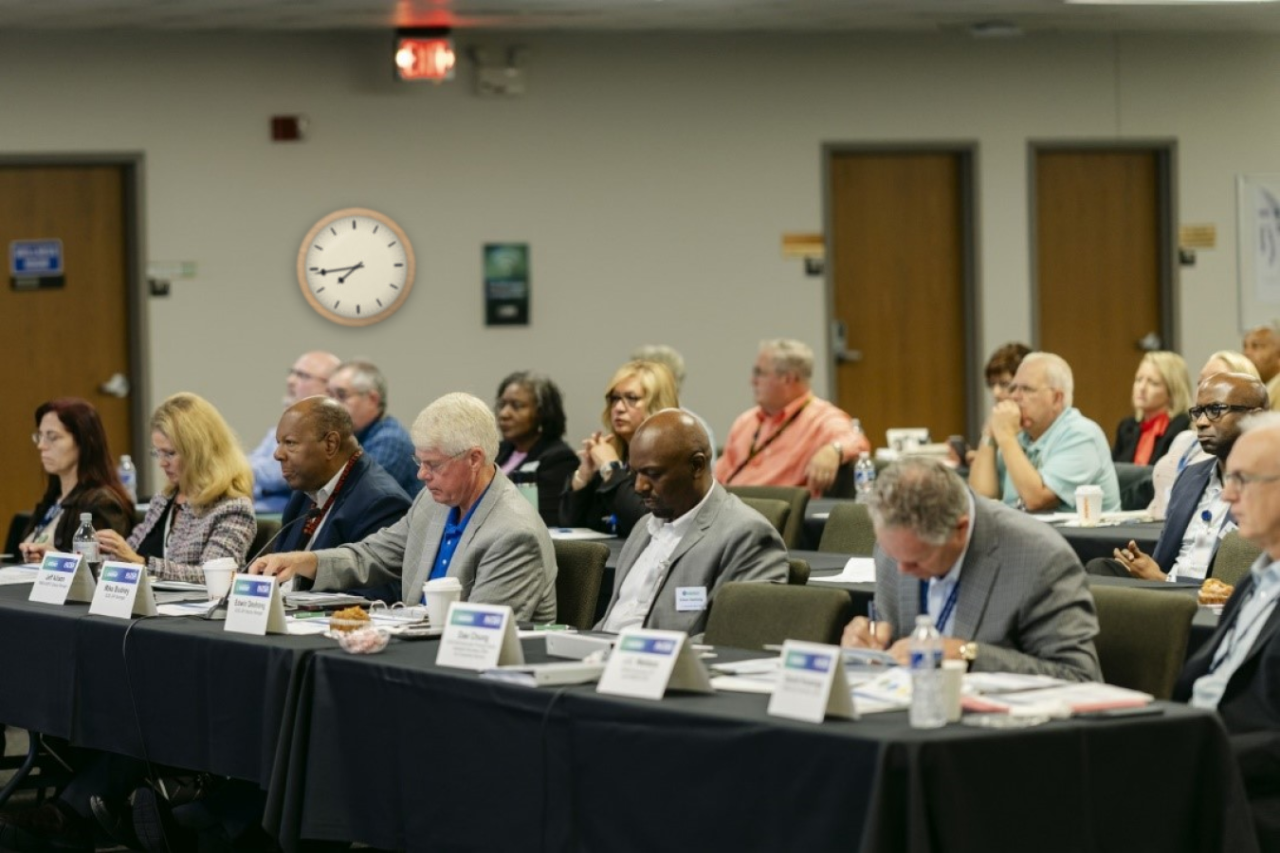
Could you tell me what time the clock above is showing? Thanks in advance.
7:44
